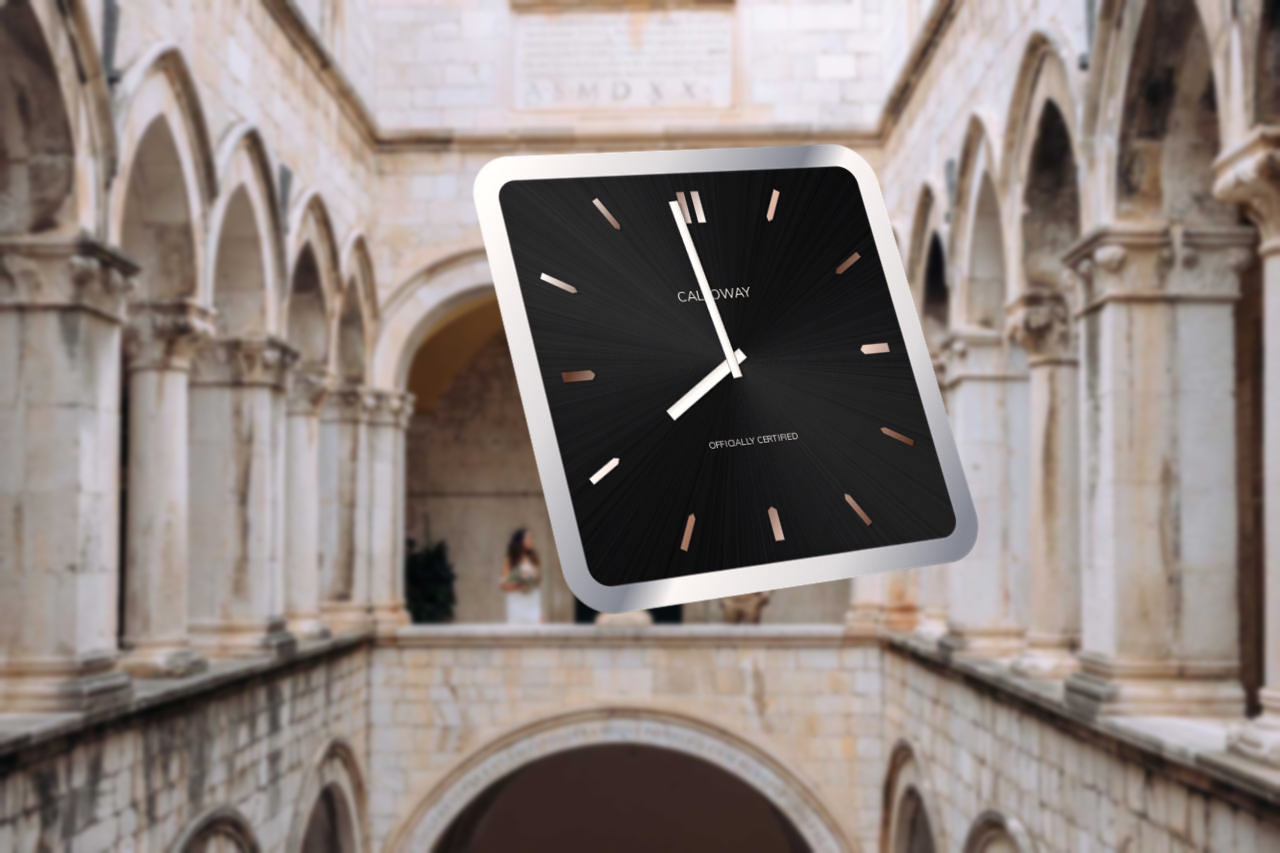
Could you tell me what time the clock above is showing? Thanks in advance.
7:59
